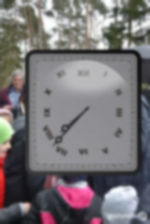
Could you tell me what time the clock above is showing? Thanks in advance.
7:37
